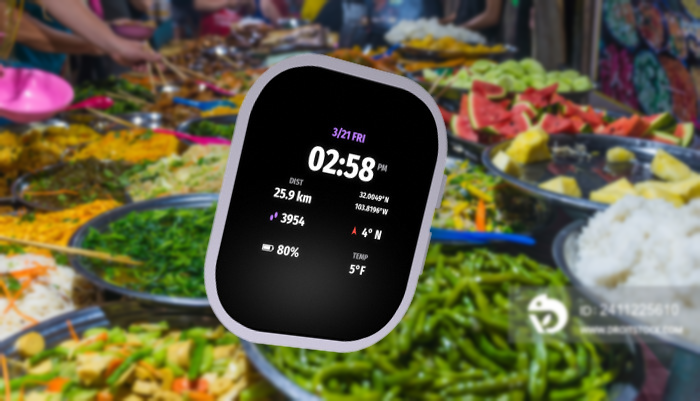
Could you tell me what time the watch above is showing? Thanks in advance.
2:58
